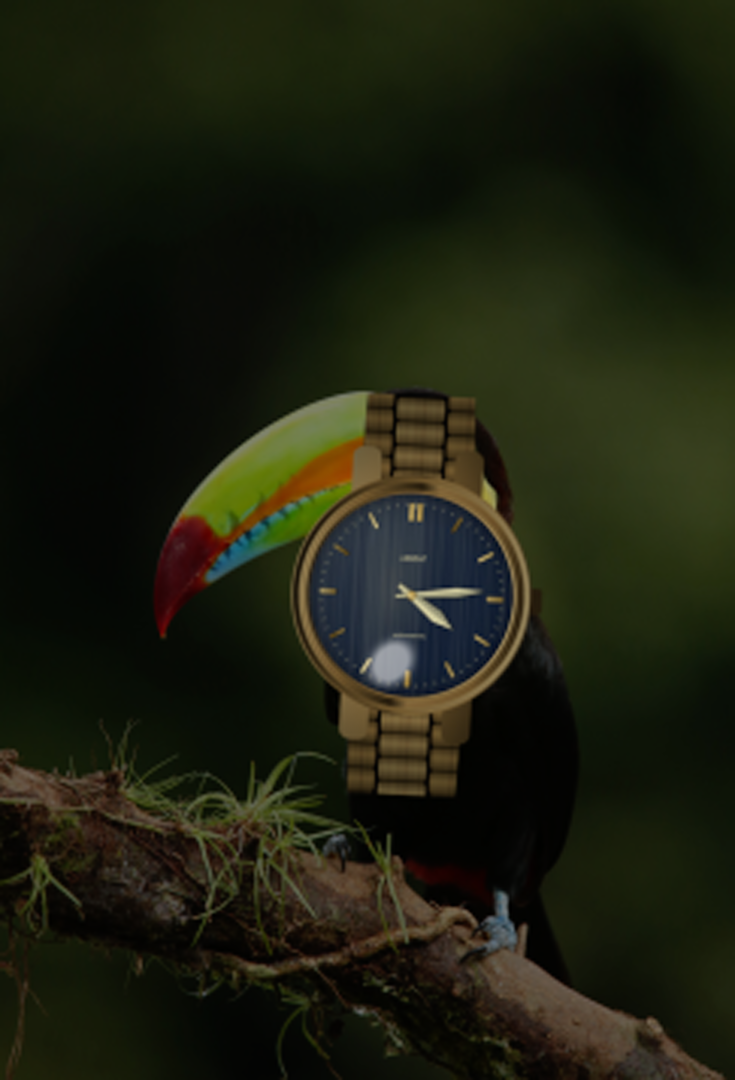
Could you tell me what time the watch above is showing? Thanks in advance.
4:14
